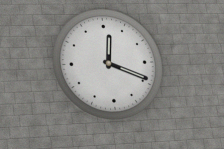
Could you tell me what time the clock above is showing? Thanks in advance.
12:19
